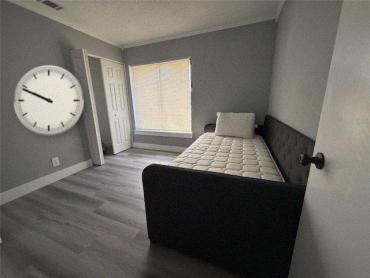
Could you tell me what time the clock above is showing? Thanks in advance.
9:49
